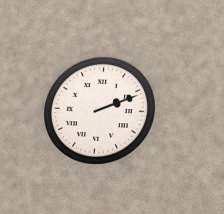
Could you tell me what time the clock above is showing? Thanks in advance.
2:11
